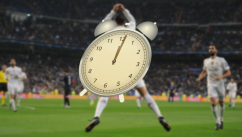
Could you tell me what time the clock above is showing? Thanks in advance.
12:01
